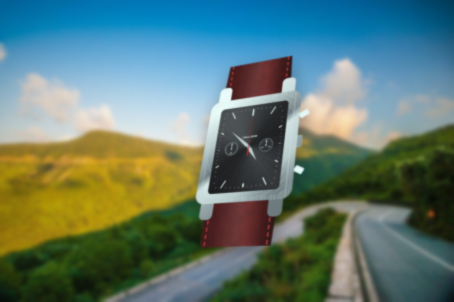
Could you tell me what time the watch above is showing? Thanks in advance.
4:52
